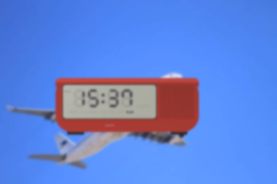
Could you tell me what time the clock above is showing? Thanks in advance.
15:37
